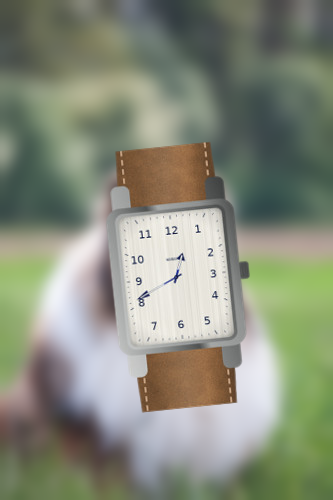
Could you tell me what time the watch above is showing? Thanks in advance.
12:41
